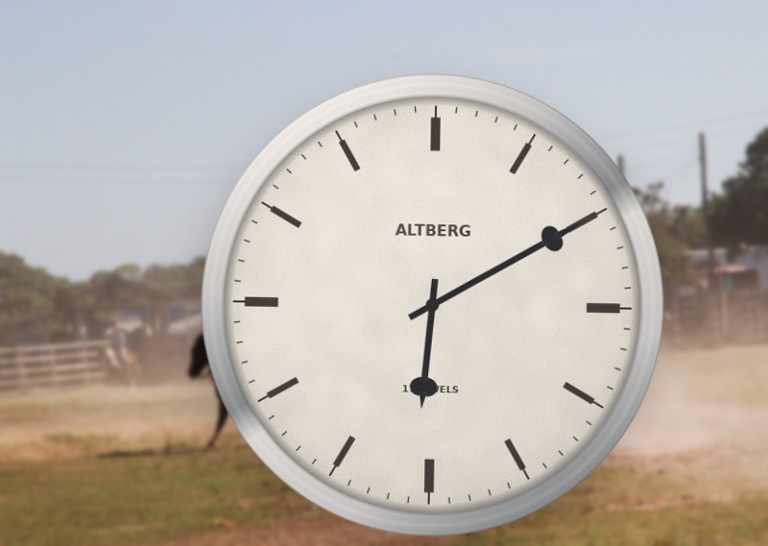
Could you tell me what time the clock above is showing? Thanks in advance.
6:10
